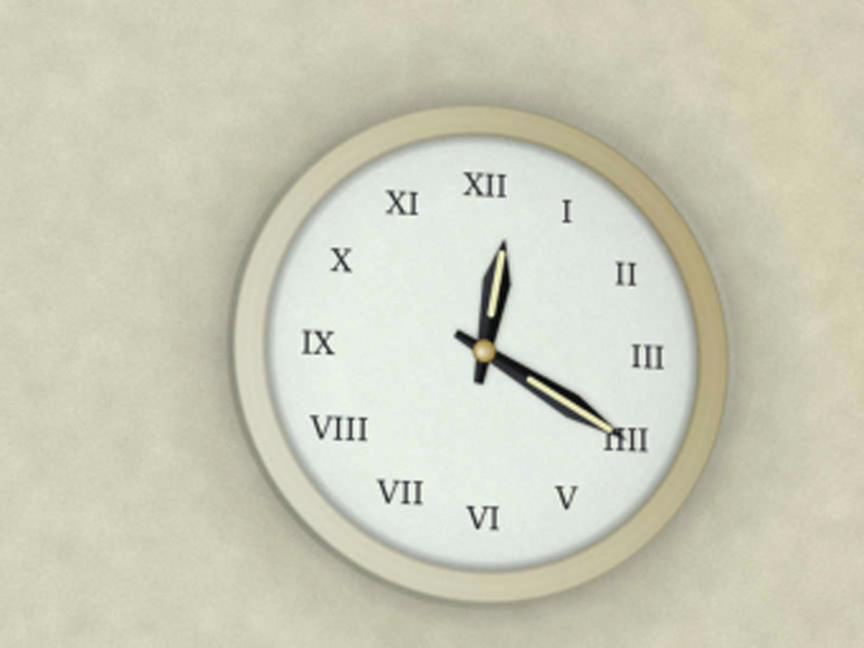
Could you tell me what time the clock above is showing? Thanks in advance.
12:20
